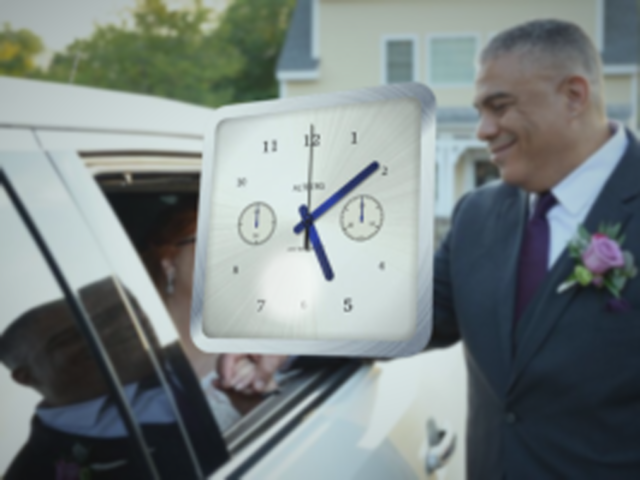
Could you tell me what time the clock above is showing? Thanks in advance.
5:09
